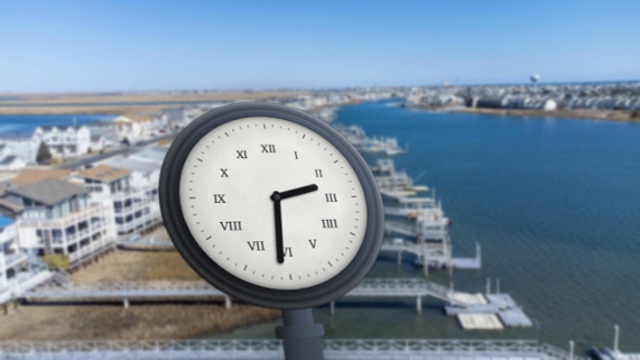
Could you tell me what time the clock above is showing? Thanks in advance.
2:31
